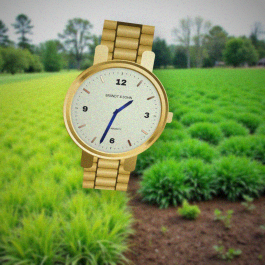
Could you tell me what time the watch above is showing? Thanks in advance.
1:33
